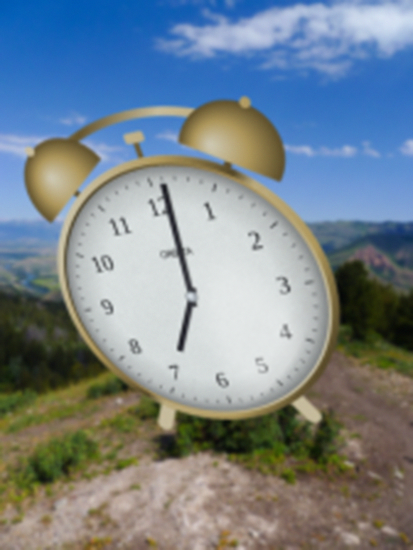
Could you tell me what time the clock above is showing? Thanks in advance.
7:01
